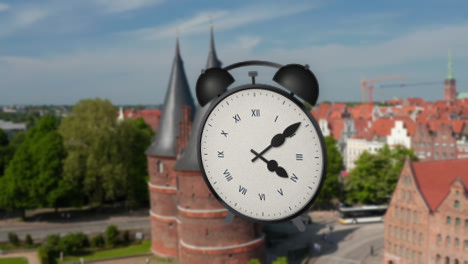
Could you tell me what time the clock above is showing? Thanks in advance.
4:09
